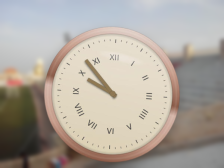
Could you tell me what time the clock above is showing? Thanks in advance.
9:53
